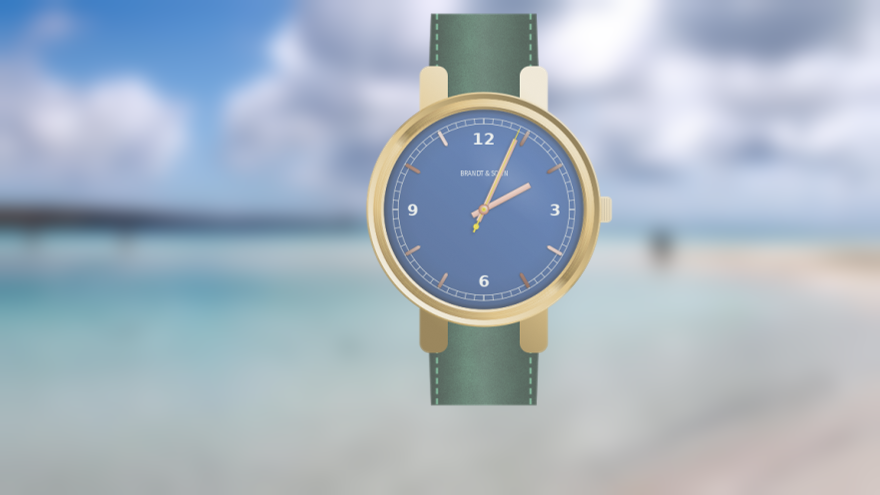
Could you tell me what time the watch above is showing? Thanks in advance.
2:04:04
